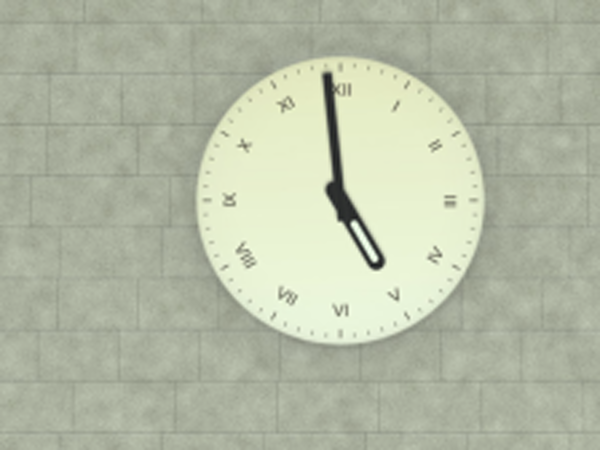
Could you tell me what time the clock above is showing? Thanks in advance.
4:59
